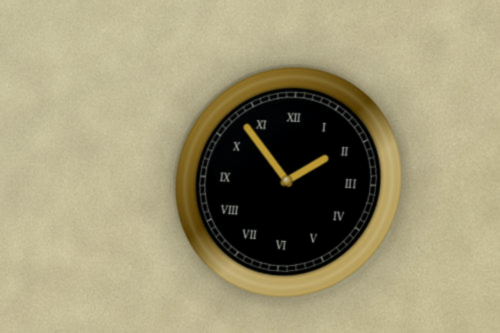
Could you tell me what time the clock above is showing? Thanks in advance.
1:53
